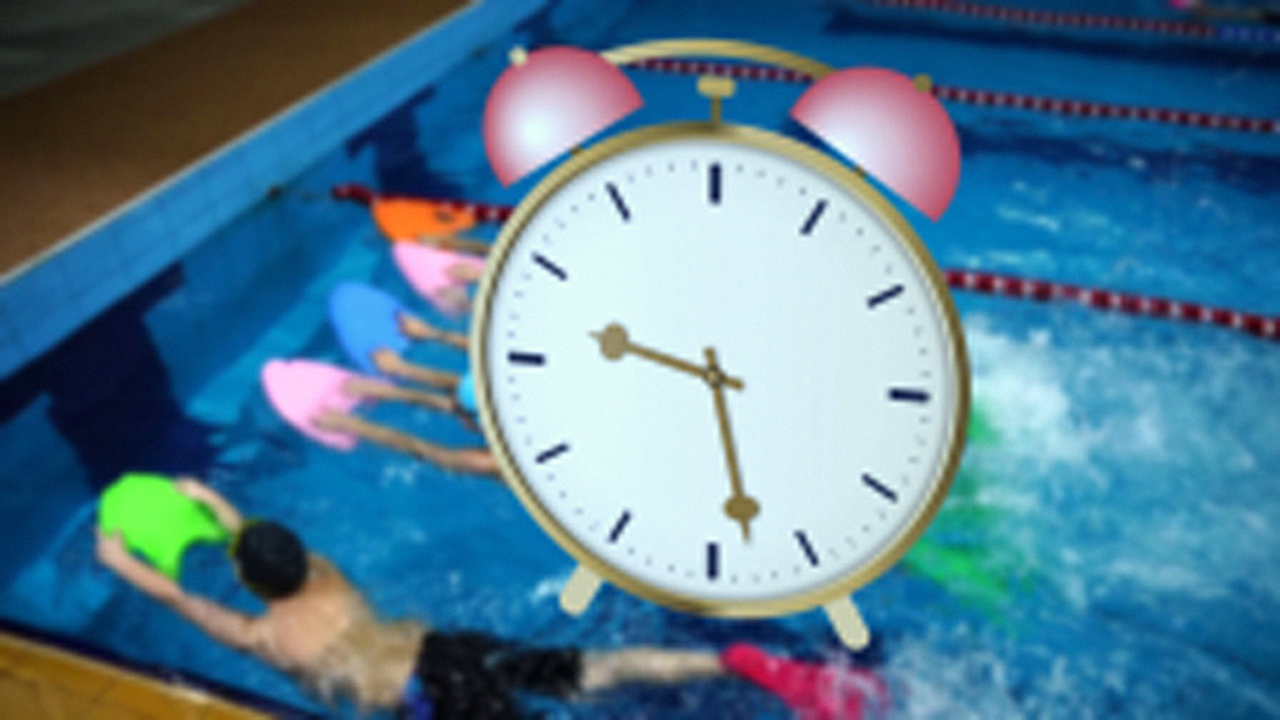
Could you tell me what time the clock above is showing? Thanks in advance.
9:28
